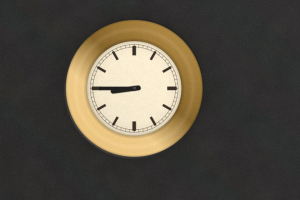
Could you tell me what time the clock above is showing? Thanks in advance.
8:45
